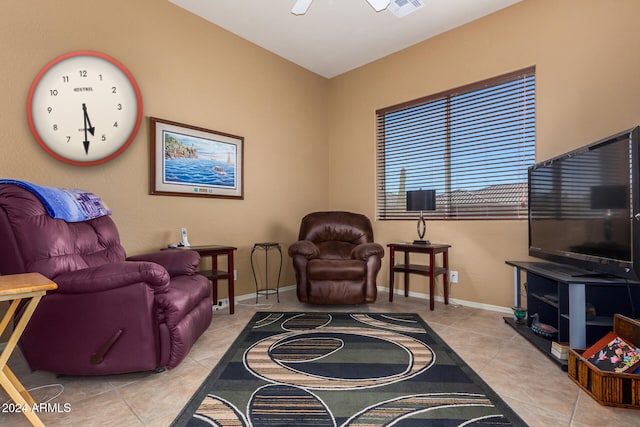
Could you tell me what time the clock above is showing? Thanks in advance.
5:30
